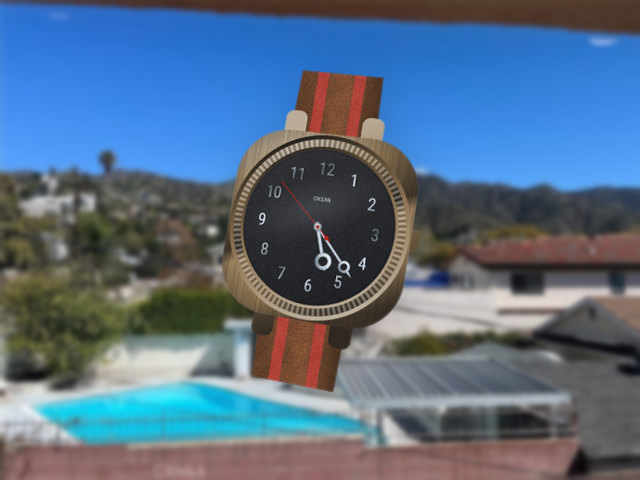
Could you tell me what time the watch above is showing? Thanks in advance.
5:22:52
